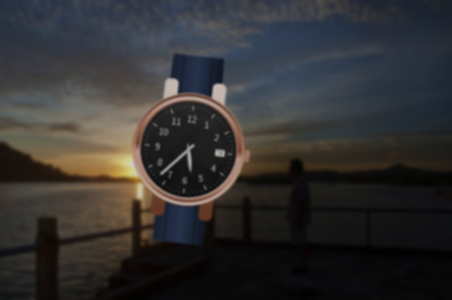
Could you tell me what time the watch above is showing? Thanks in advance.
5:37
